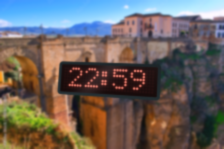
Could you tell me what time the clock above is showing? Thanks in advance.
22:59
